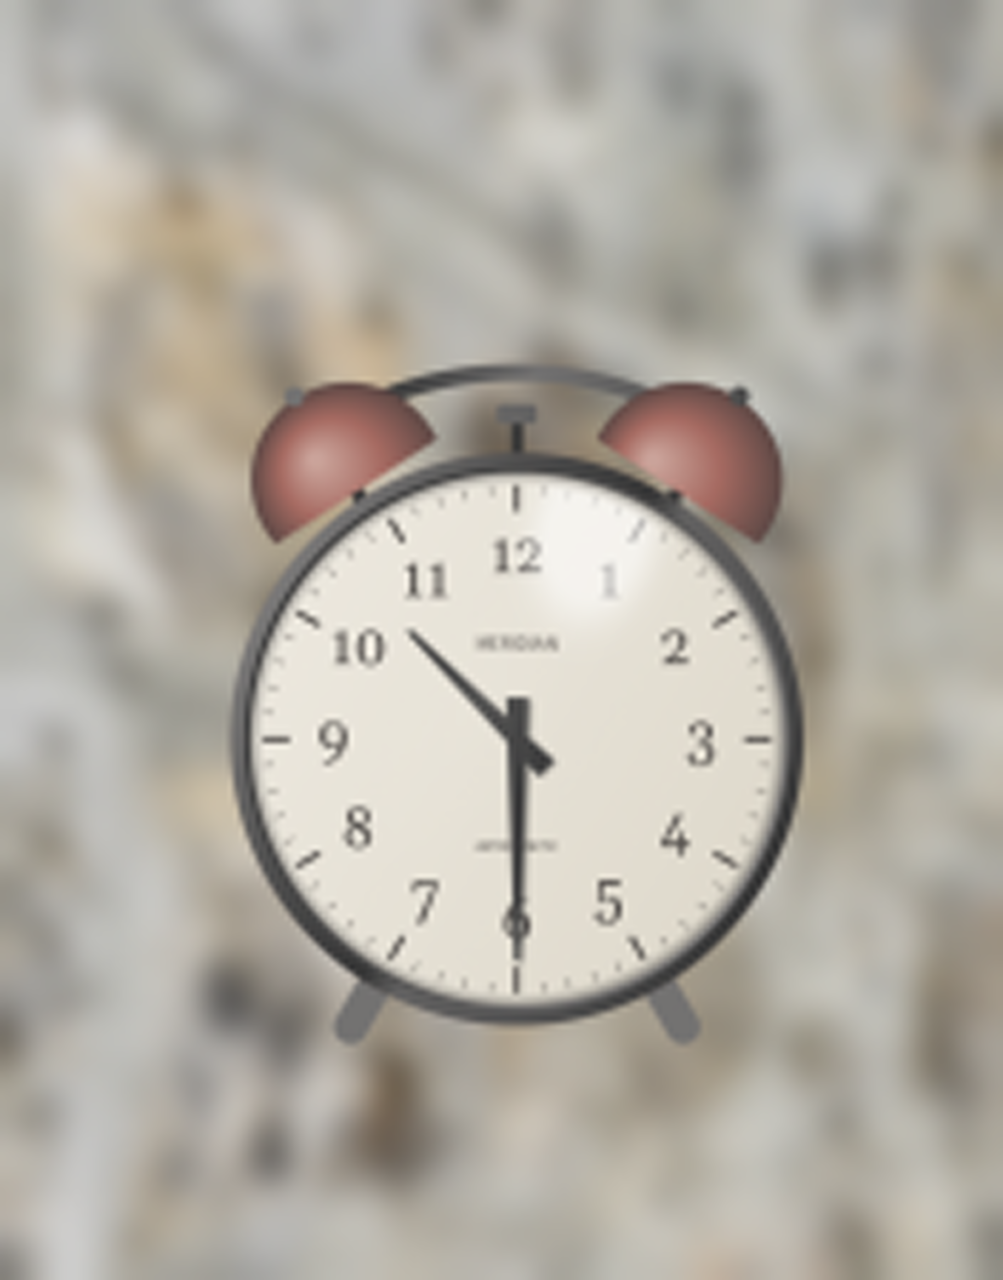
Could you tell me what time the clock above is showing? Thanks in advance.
10:30
